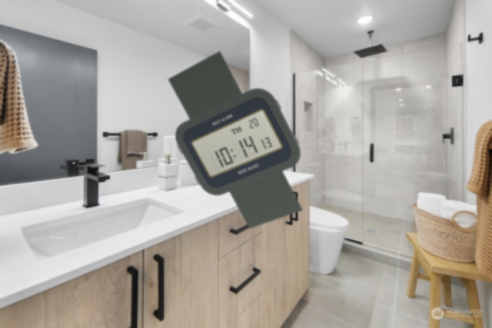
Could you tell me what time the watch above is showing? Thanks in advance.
10:14:13
